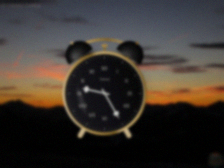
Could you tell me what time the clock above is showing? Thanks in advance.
9:25
